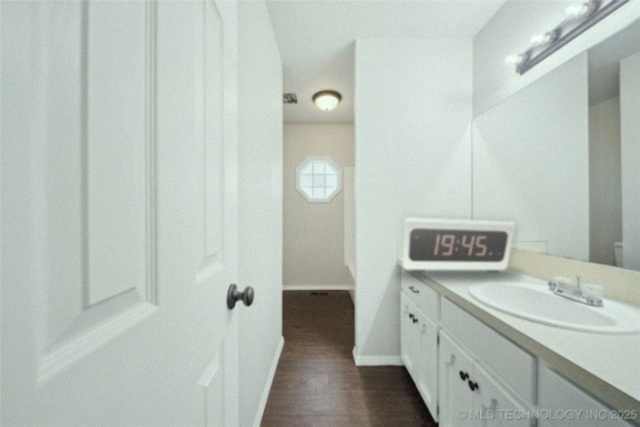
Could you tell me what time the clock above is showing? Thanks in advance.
19:45
